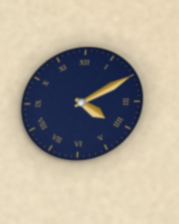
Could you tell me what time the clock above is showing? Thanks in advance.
4:10
